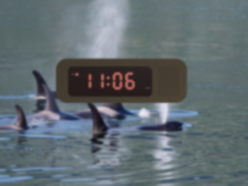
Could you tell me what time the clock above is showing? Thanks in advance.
11:06
